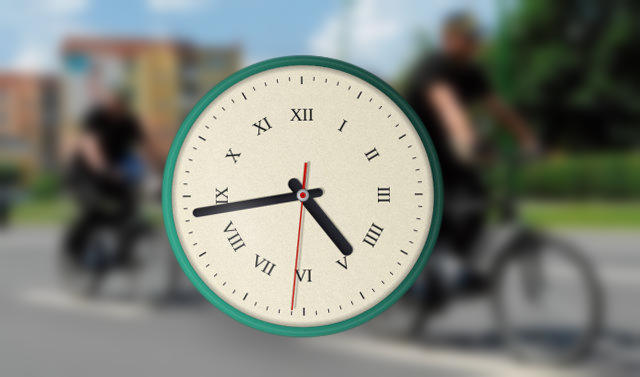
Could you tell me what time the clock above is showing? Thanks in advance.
4:43:31
